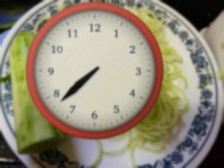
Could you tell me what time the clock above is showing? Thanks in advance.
7:38
